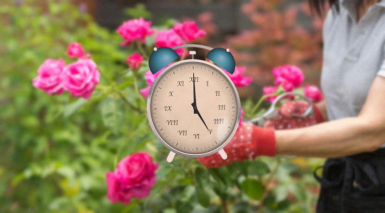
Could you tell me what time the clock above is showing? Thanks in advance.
5:00
